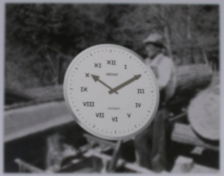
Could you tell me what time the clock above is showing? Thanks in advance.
10:10
